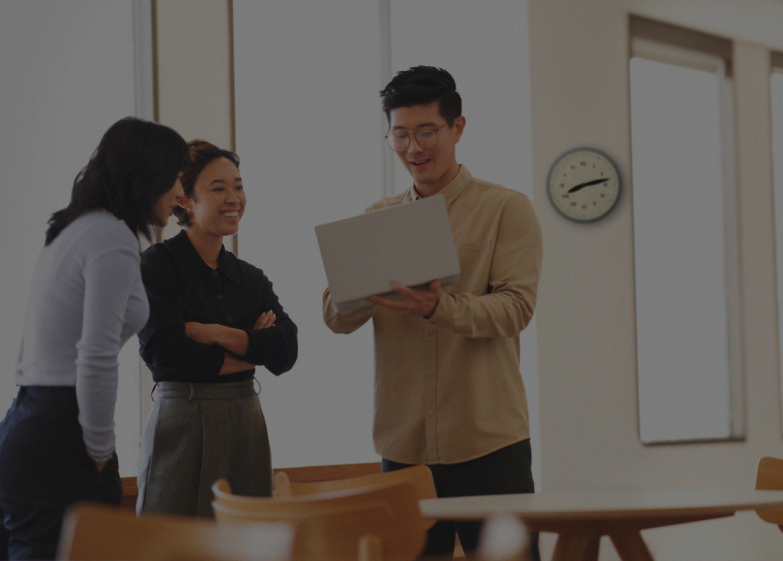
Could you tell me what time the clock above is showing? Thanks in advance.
8:13
